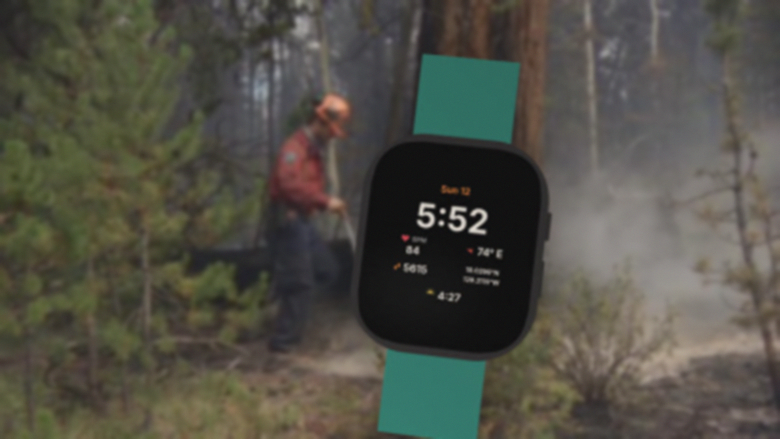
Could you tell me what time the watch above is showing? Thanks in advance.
5:52
